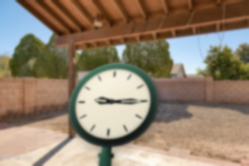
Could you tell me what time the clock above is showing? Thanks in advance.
9:15
